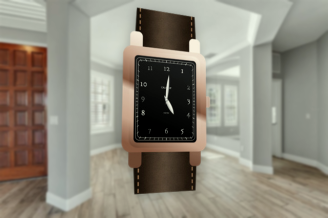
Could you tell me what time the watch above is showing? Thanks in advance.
5:01
